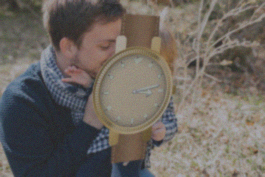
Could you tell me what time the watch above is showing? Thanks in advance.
3:13
